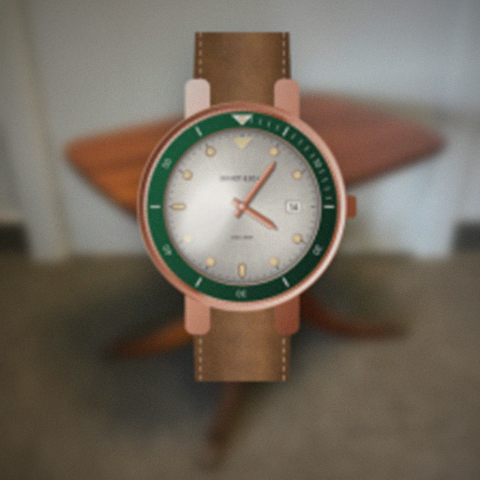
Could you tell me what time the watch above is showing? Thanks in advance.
4:06
